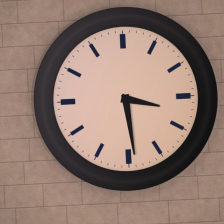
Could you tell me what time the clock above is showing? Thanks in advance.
3:29
